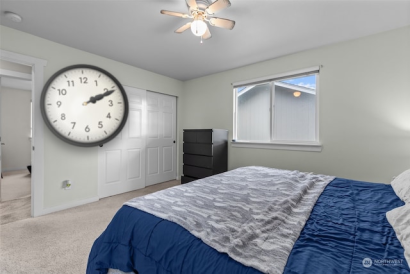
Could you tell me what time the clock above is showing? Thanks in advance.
2:11
